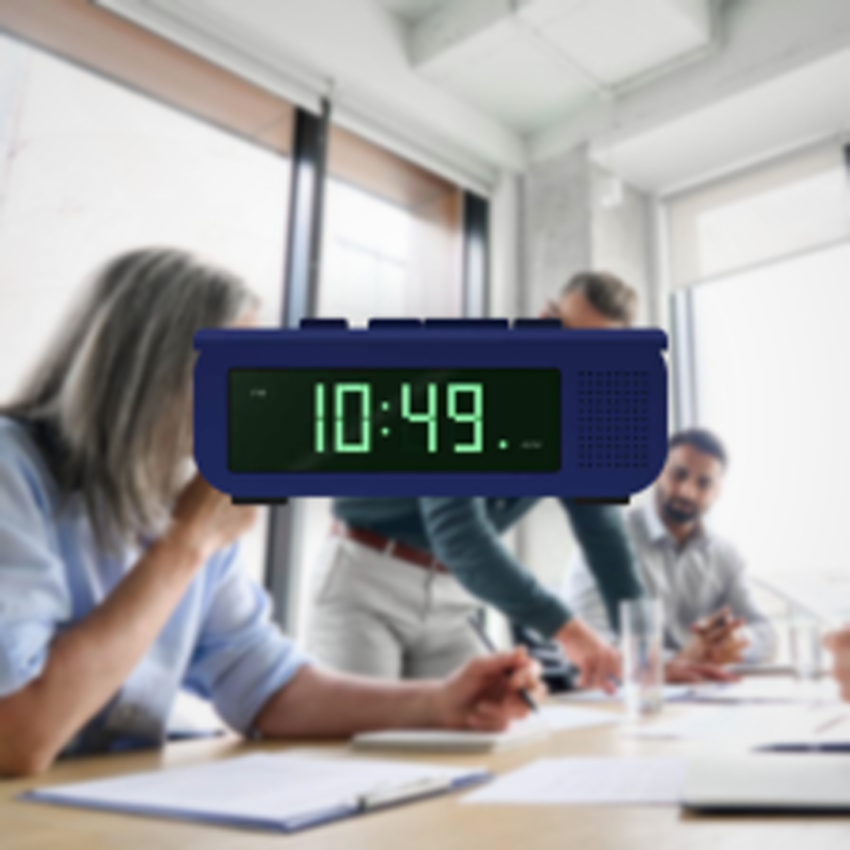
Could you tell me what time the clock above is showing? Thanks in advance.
10:49
